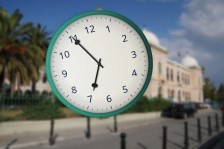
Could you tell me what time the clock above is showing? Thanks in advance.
6:55
